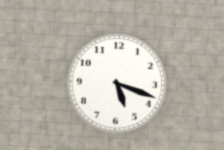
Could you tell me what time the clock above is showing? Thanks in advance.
5:18
